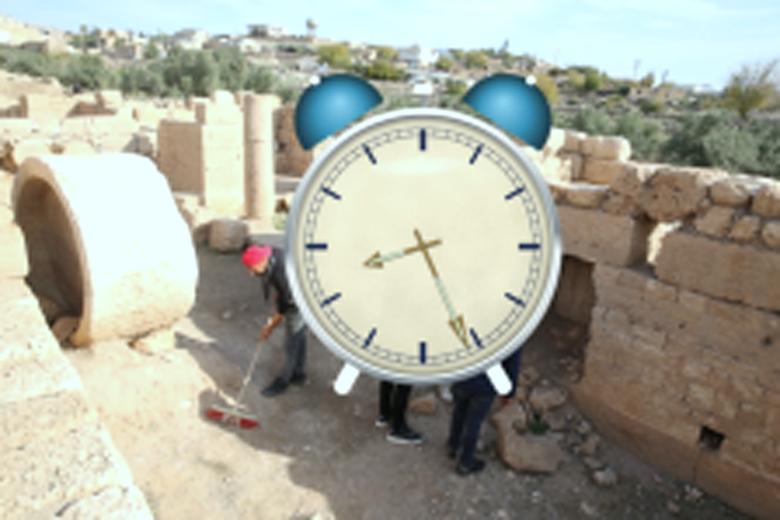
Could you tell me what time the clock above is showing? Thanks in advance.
8:26
